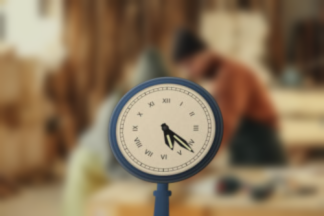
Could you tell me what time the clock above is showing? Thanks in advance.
5:22
